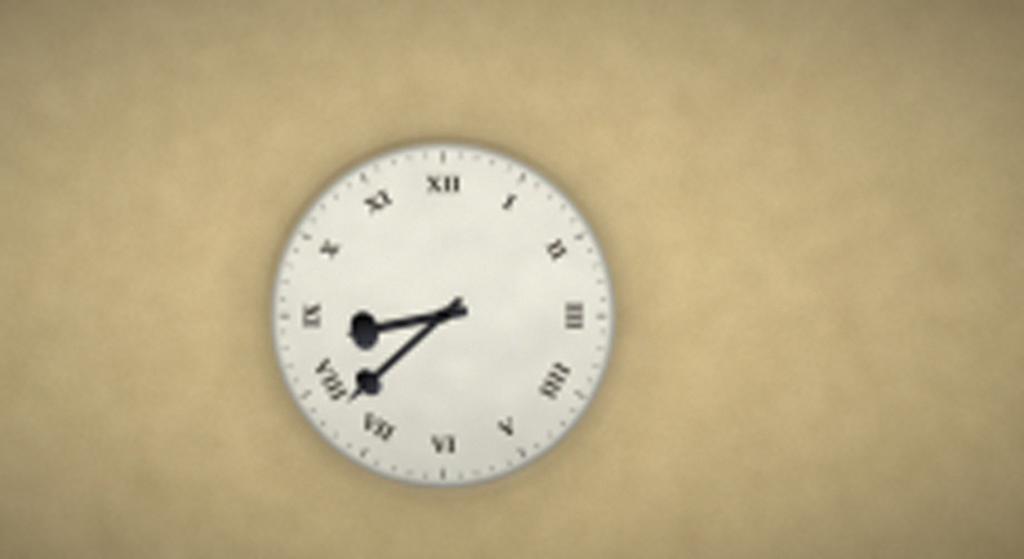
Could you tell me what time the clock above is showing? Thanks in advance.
8:38
